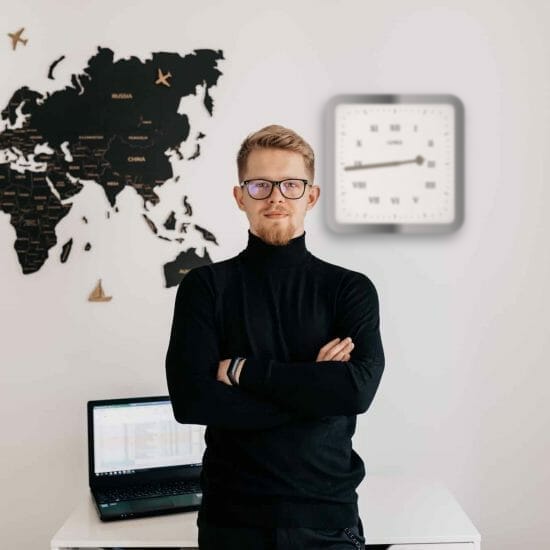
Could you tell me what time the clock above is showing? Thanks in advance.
2:44
